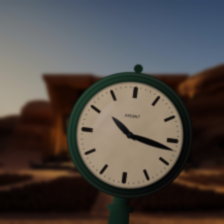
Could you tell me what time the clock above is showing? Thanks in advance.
10:17
